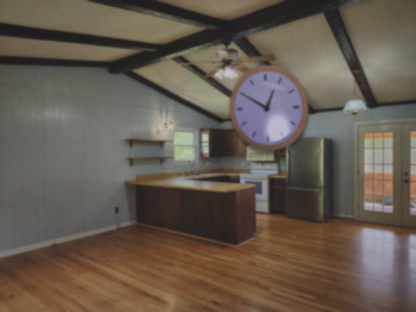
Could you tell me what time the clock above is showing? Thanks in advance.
12:50
